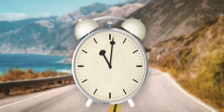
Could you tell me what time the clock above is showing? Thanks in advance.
11:01
